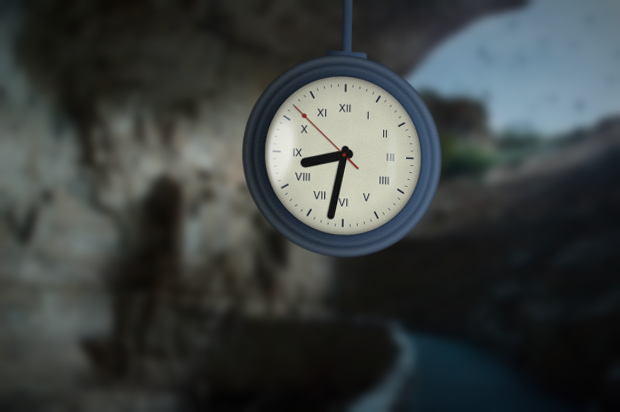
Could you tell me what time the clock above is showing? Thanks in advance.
8:31:52
